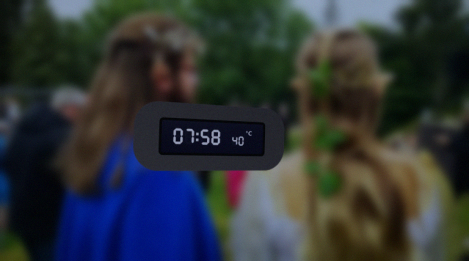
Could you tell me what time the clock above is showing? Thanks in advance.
7:58
